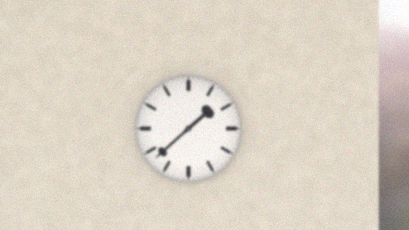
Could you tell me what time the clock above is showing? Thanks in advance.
1:38
